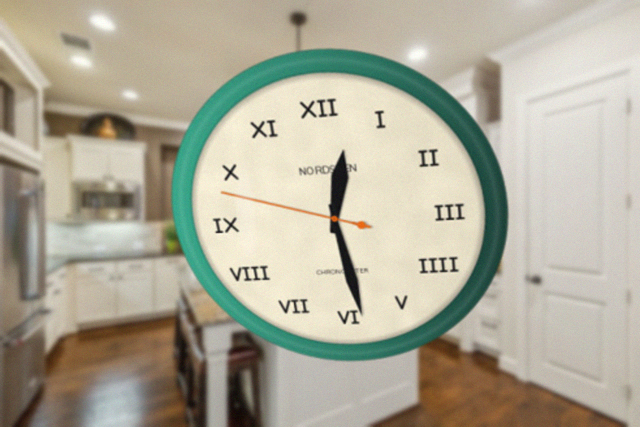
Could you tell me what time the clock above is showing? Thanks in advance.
12:28:48
